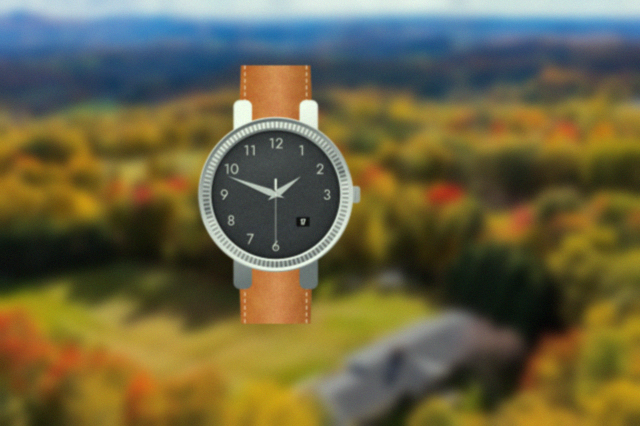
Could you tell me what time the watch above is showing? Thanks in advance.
1:48:30
